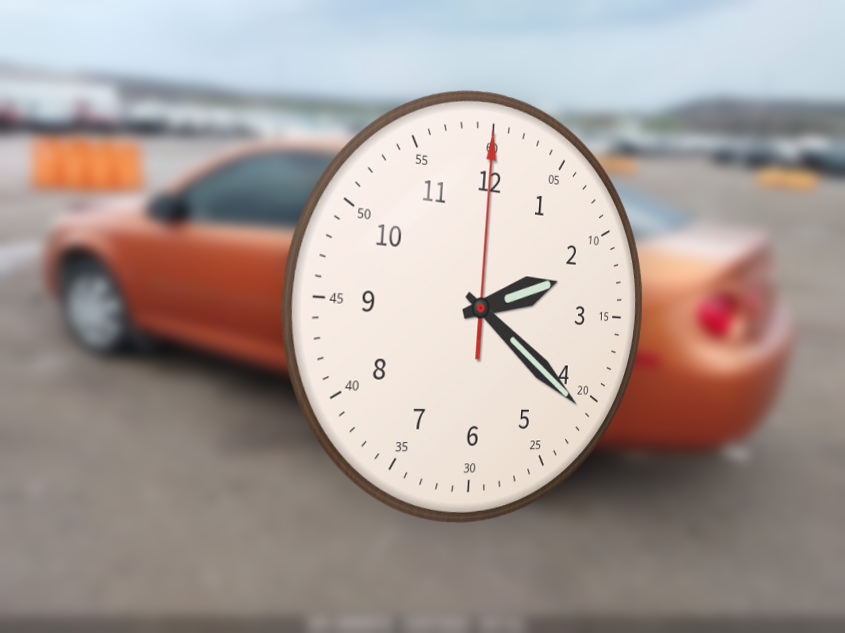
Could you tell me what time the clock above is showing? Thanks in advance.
2:21:00
